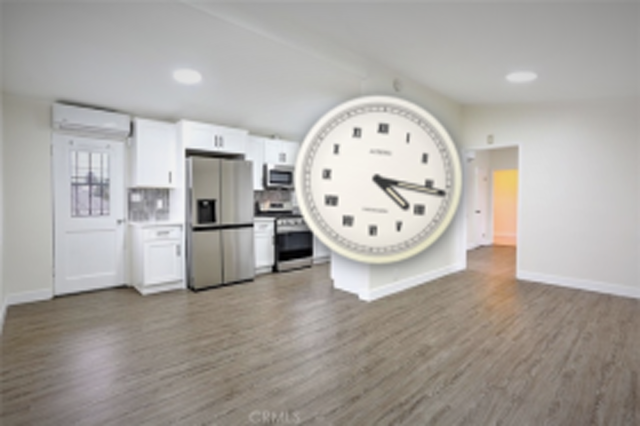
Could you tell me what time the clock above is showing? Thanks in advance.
4:16
